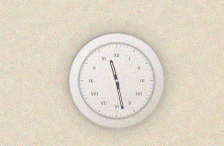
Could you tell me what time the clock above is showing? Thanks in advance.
11:28
